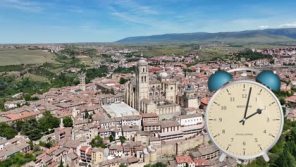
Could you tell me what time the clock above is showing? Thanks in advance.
2:02
